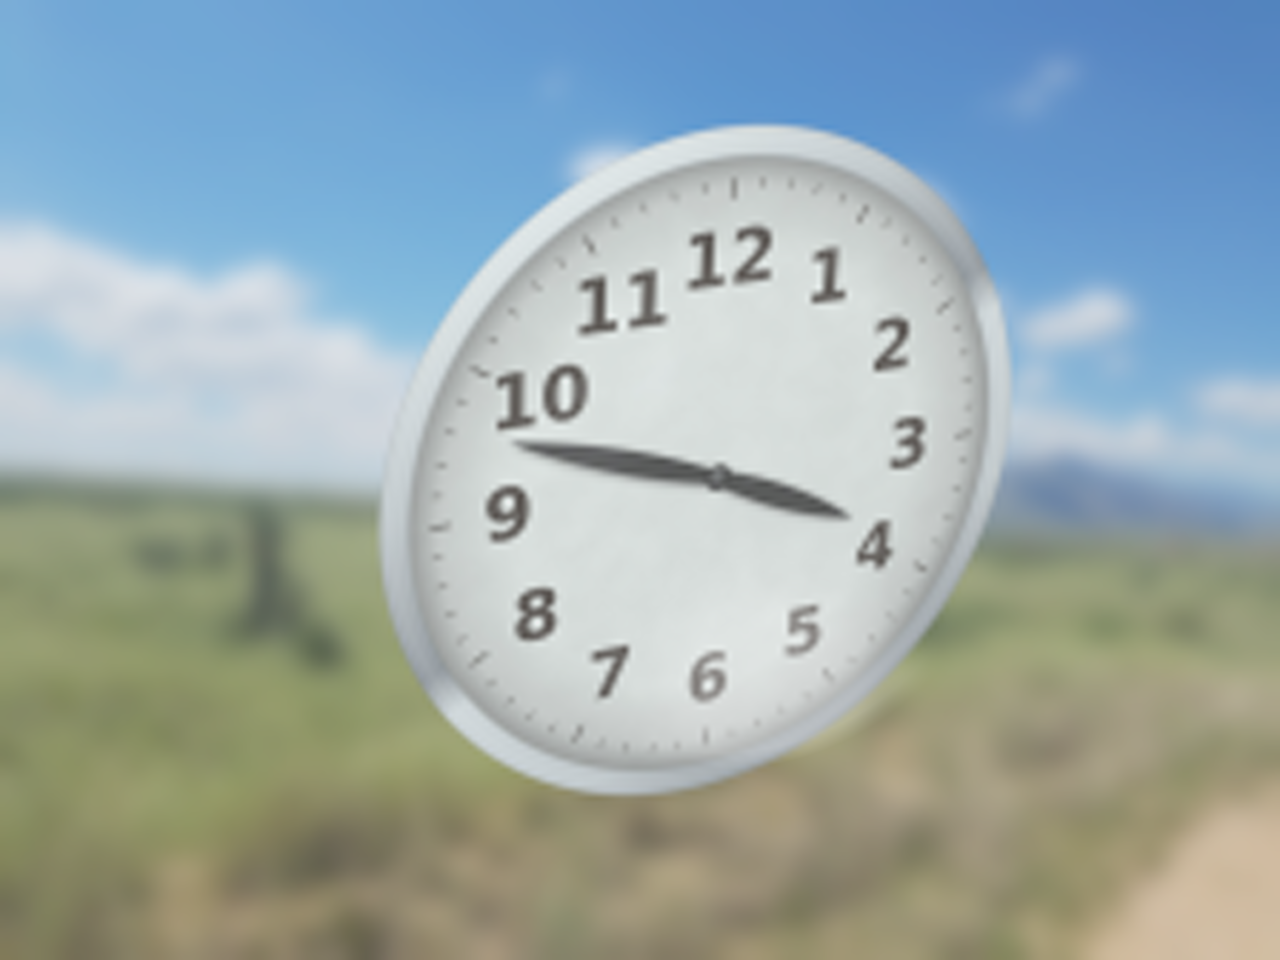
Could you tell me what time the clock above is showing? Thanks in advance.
3:48
